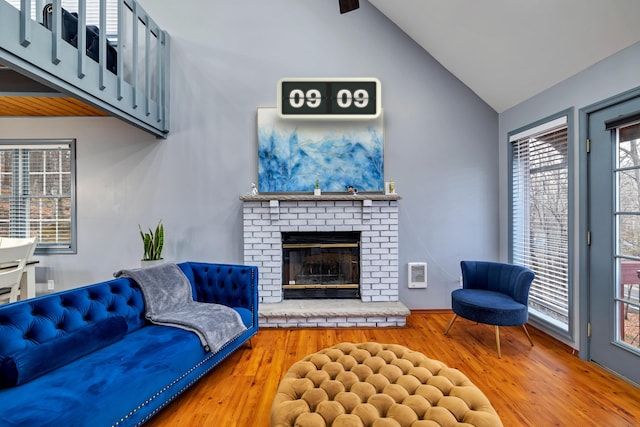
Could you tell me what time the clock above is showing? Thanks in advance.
9:09
